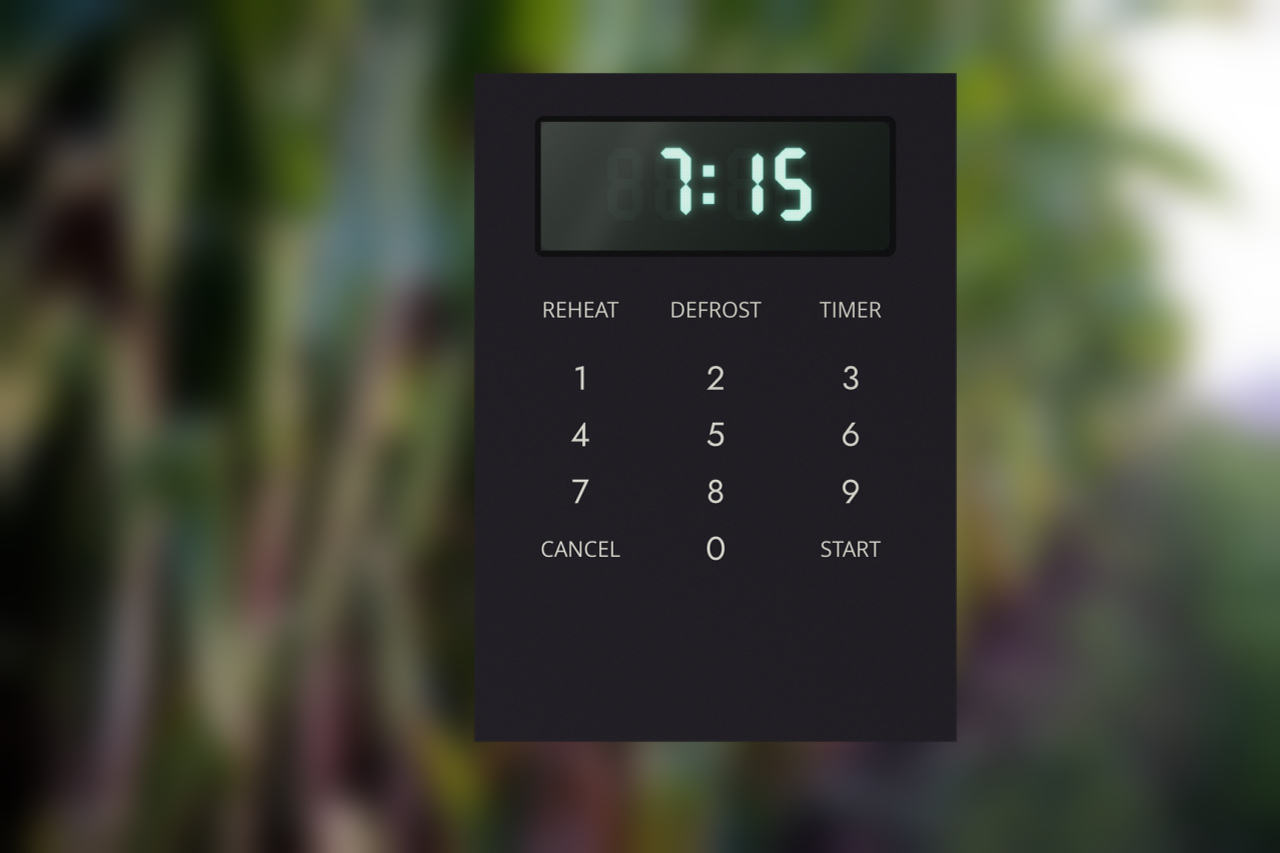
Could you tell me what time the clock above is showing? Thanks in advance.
7:15
